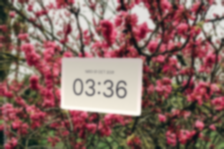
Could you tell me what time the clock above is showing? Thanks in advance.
3:36
